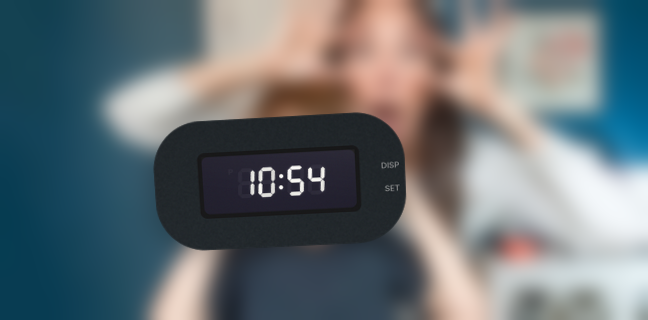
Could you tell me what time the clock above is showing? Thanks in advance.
10:54
